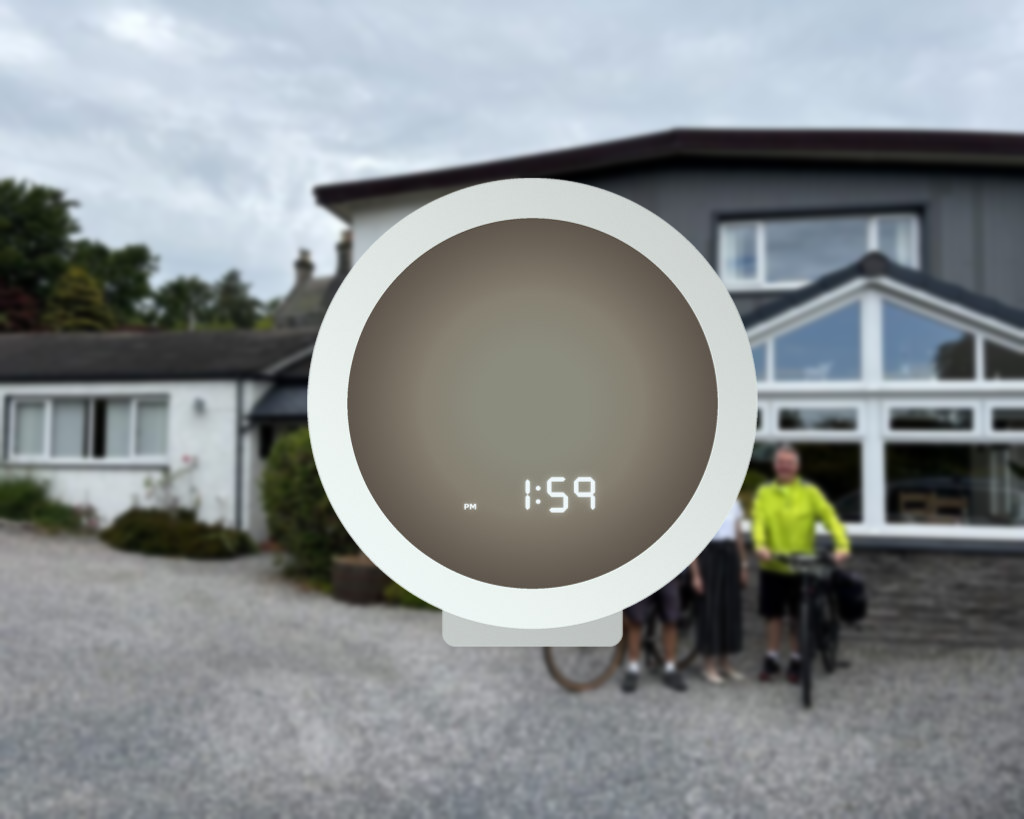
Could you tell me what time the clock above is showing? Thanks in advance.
1:59
